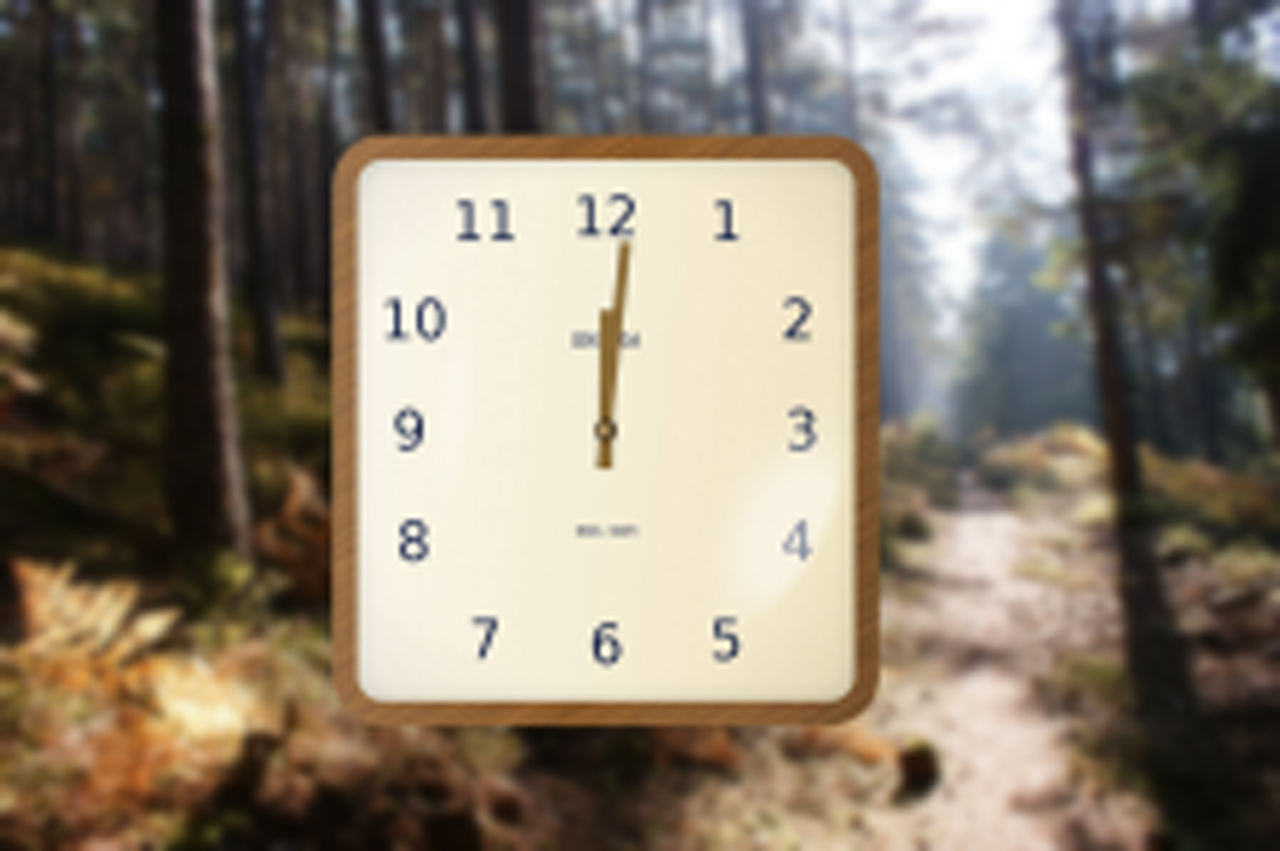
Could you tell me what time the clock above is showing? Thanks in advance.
12:01
